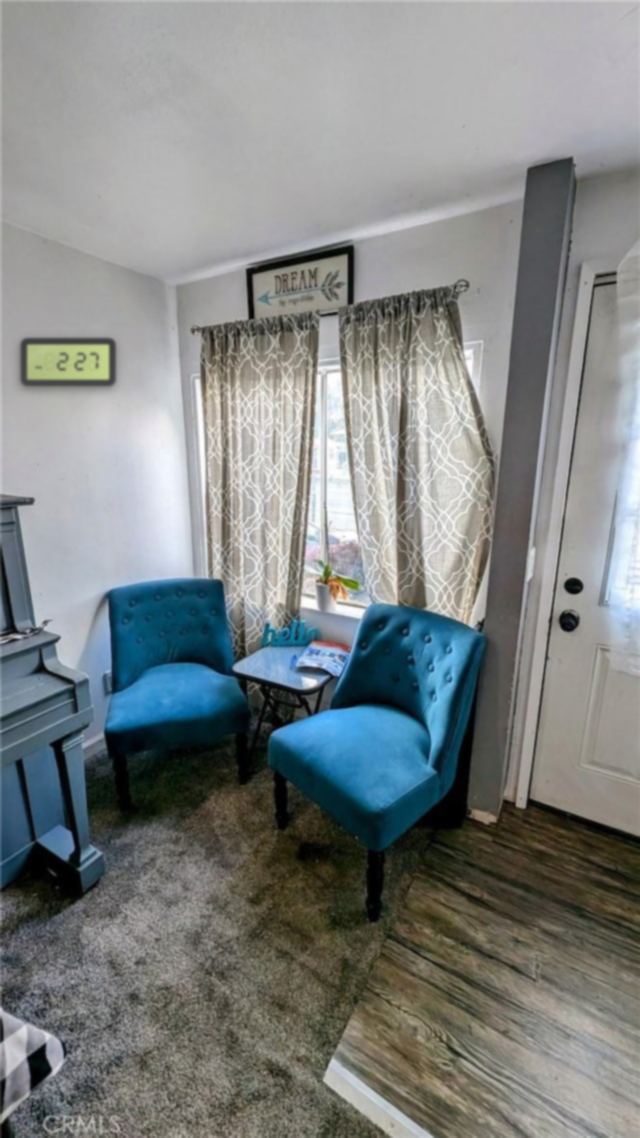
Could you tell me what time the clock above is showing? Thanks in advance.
2:27
